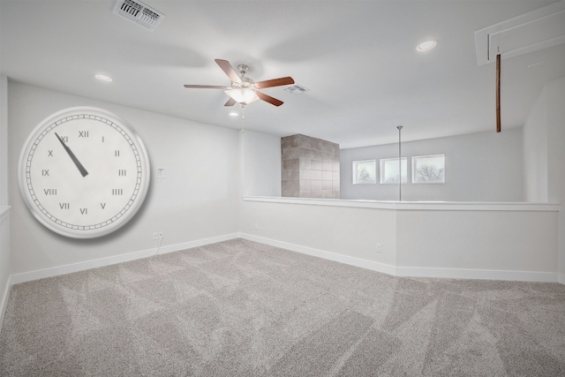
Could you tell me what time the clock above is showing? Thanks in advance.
10:54
